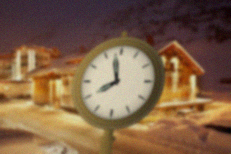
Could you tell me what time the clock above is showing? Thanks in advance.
7:58
